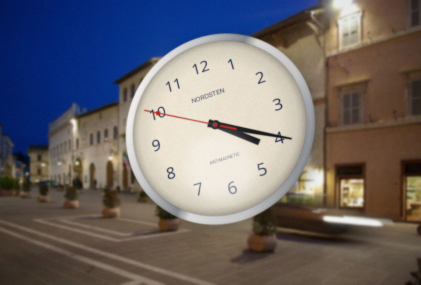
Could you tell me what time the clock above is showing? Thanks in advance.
4:19:50
